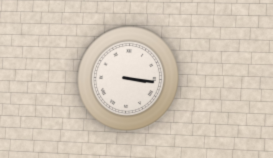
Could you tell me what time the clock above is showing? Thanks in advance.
3:16
